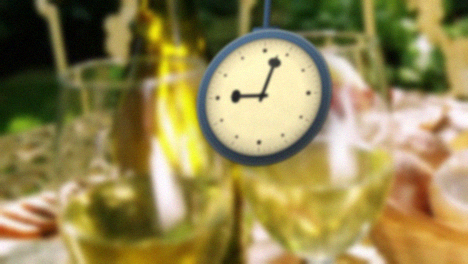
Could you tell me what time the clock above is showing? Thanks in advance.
9:03
